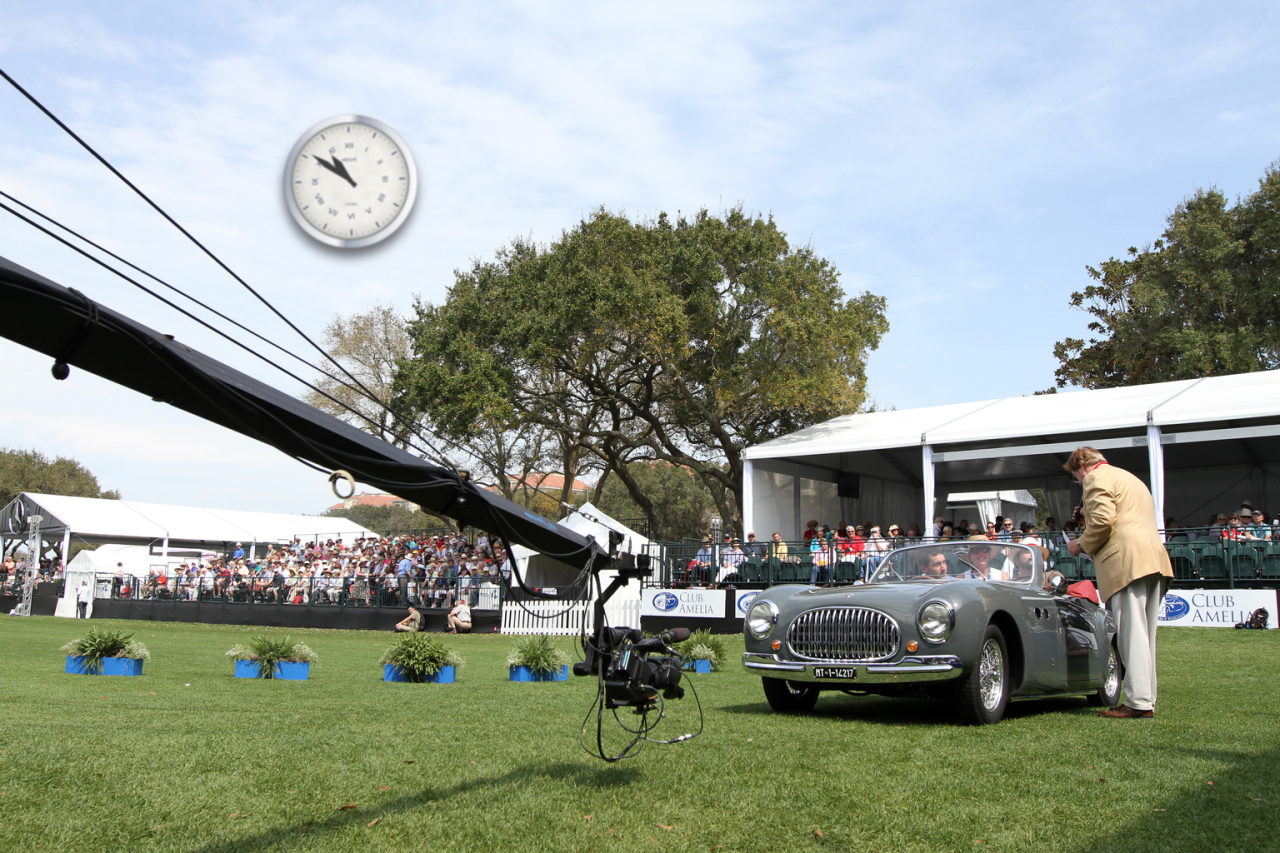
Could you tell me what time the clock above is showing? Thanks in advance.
10:51
